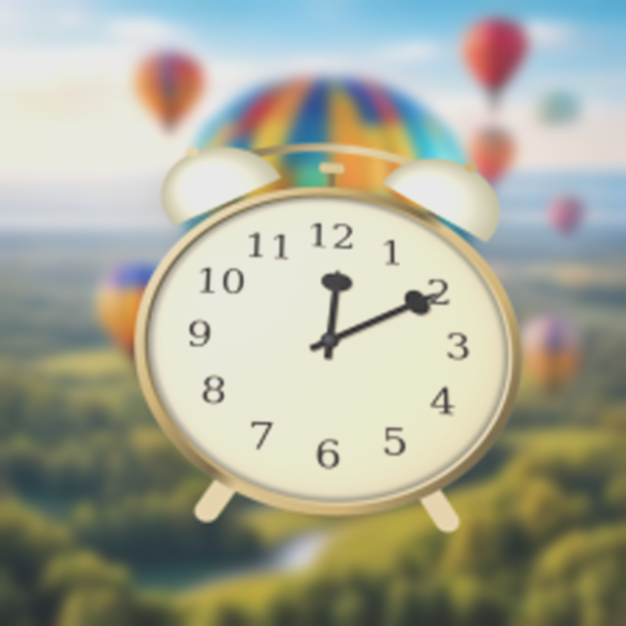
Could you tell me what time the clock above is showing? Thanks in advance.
12:10
